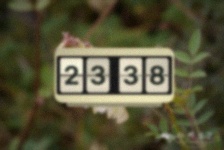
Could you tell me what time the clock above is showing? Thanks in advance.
23:38
